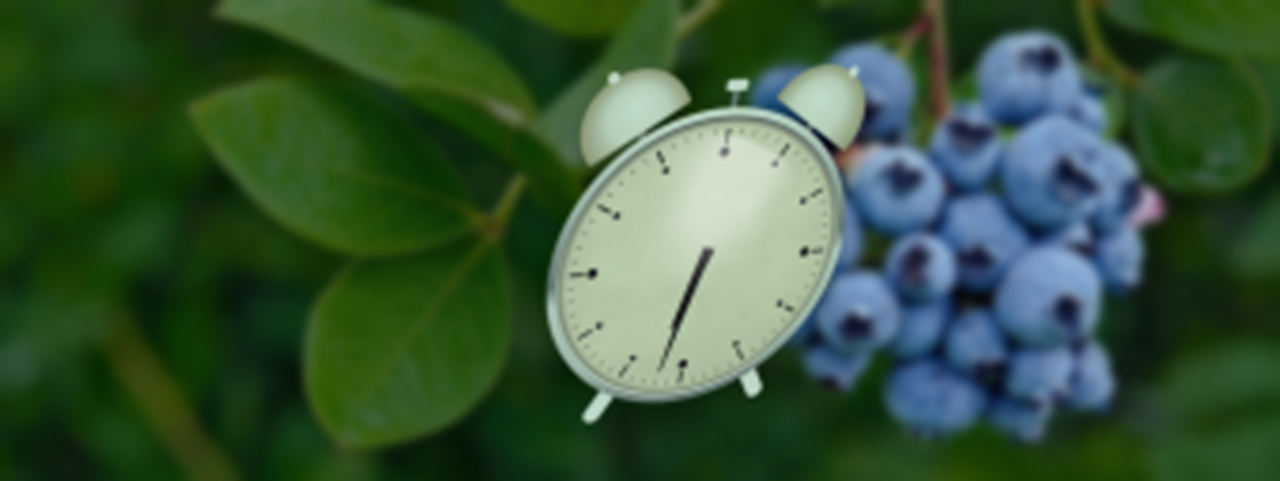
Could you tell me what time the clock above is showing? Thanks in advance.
6:32
